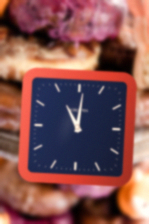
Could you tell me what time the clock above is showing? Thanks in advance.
11:01
